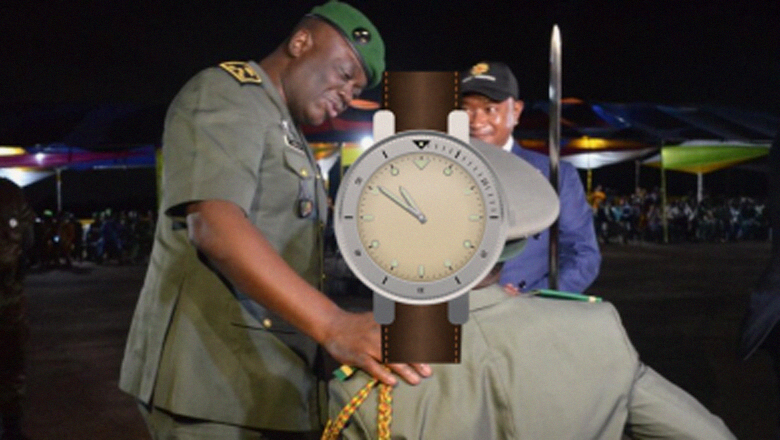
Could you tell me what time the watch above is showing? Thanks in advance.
10:51
